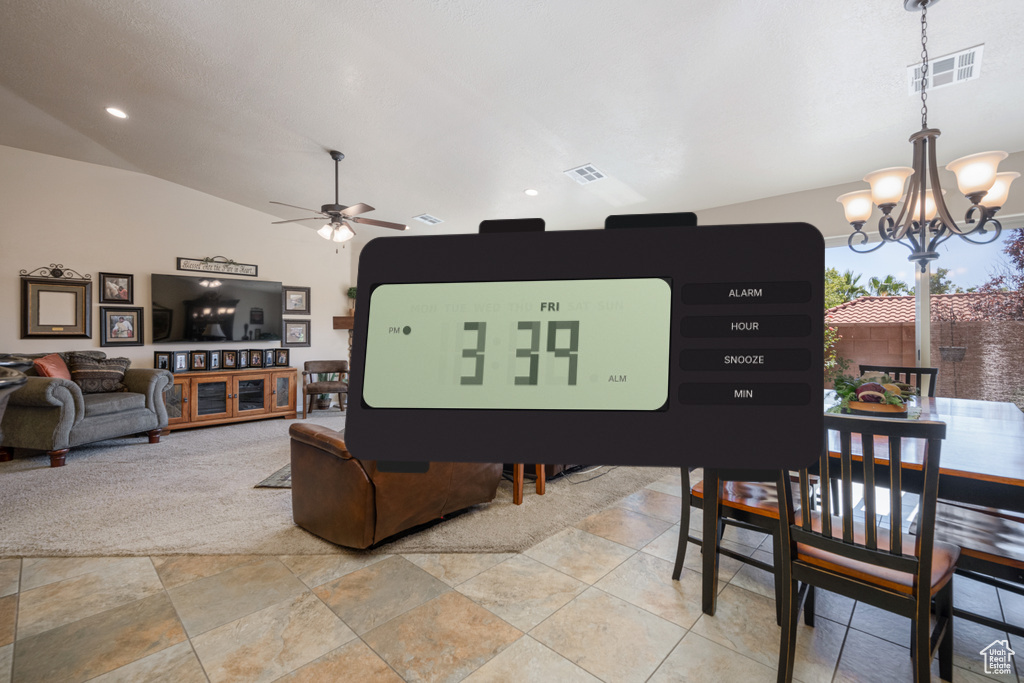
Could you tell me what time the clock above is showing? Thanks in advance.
3:39
